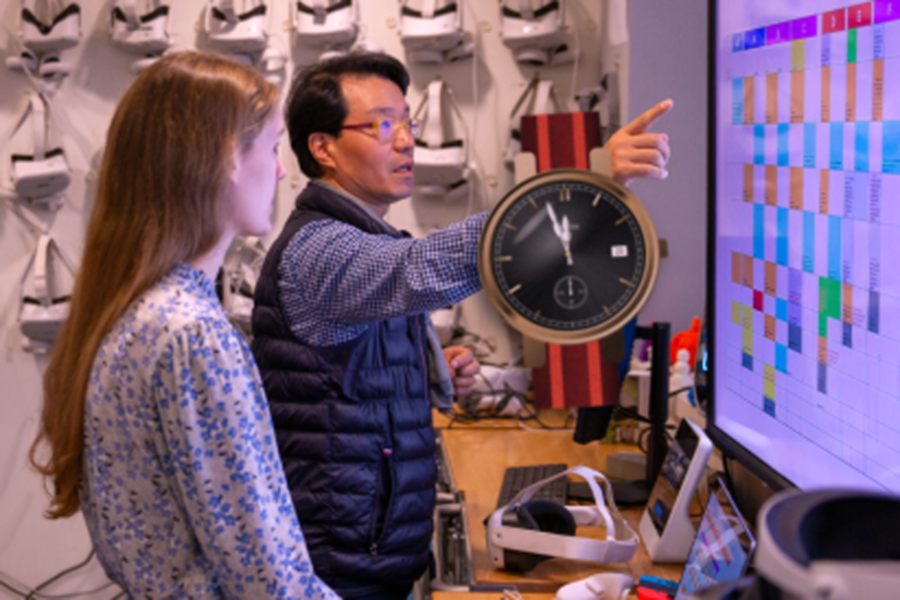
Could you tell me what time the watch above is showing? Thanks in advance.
11:57
